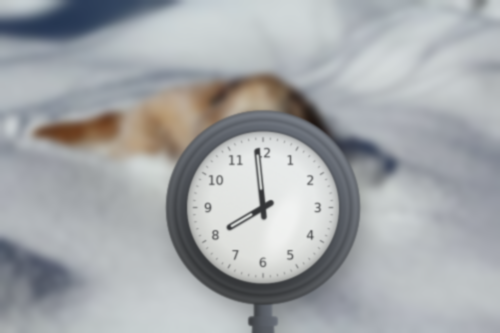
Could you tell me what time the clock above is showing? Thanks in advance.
7:59
